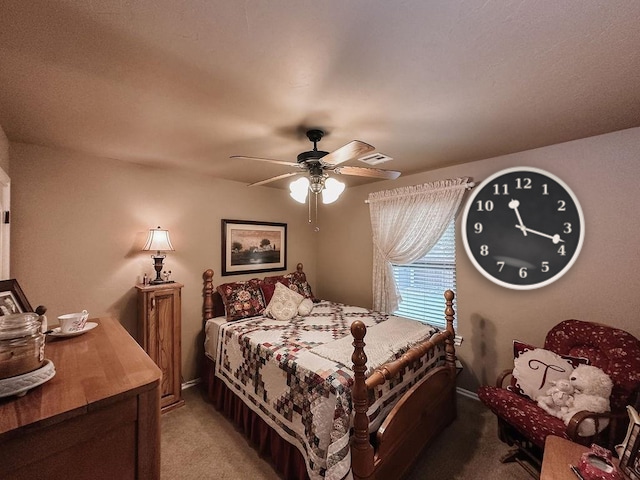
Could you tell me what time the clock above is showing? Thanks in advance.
11:18
